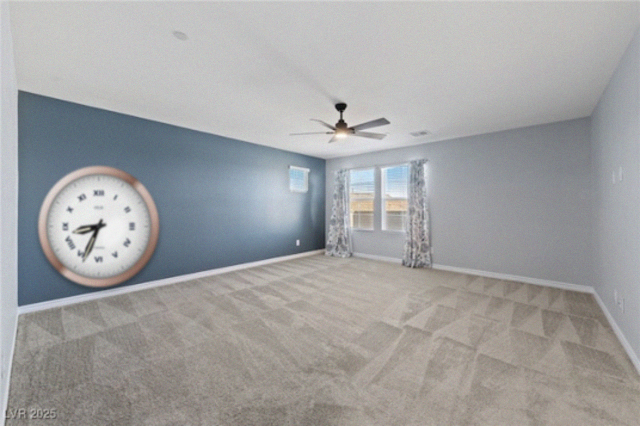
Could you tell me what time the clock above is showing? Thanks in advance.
8:34
